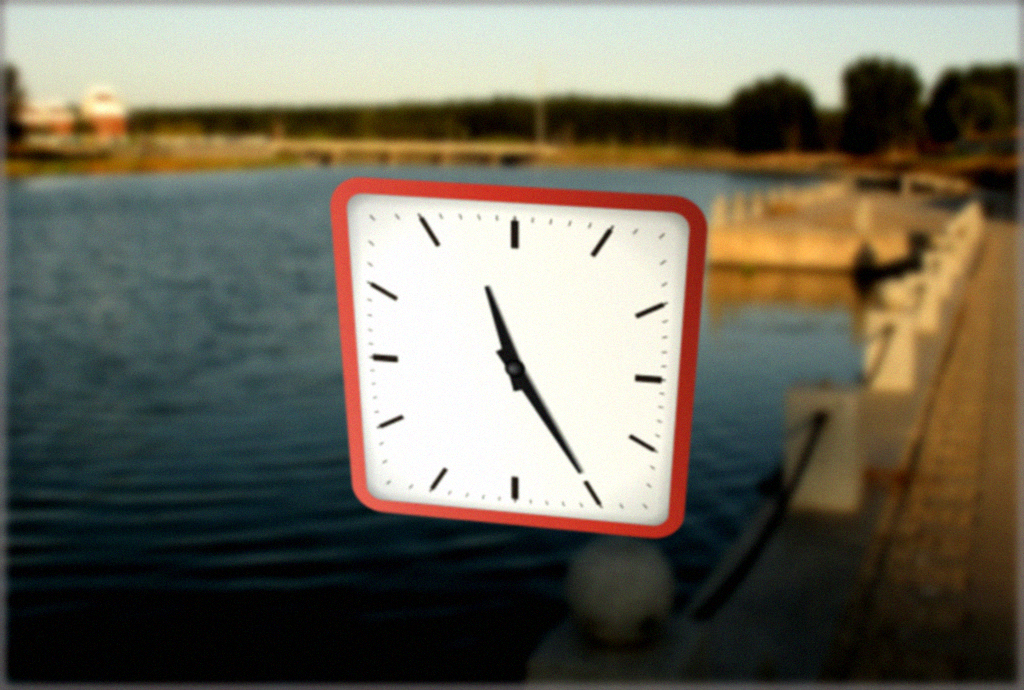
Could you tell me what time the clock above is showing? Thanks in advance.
11:25
